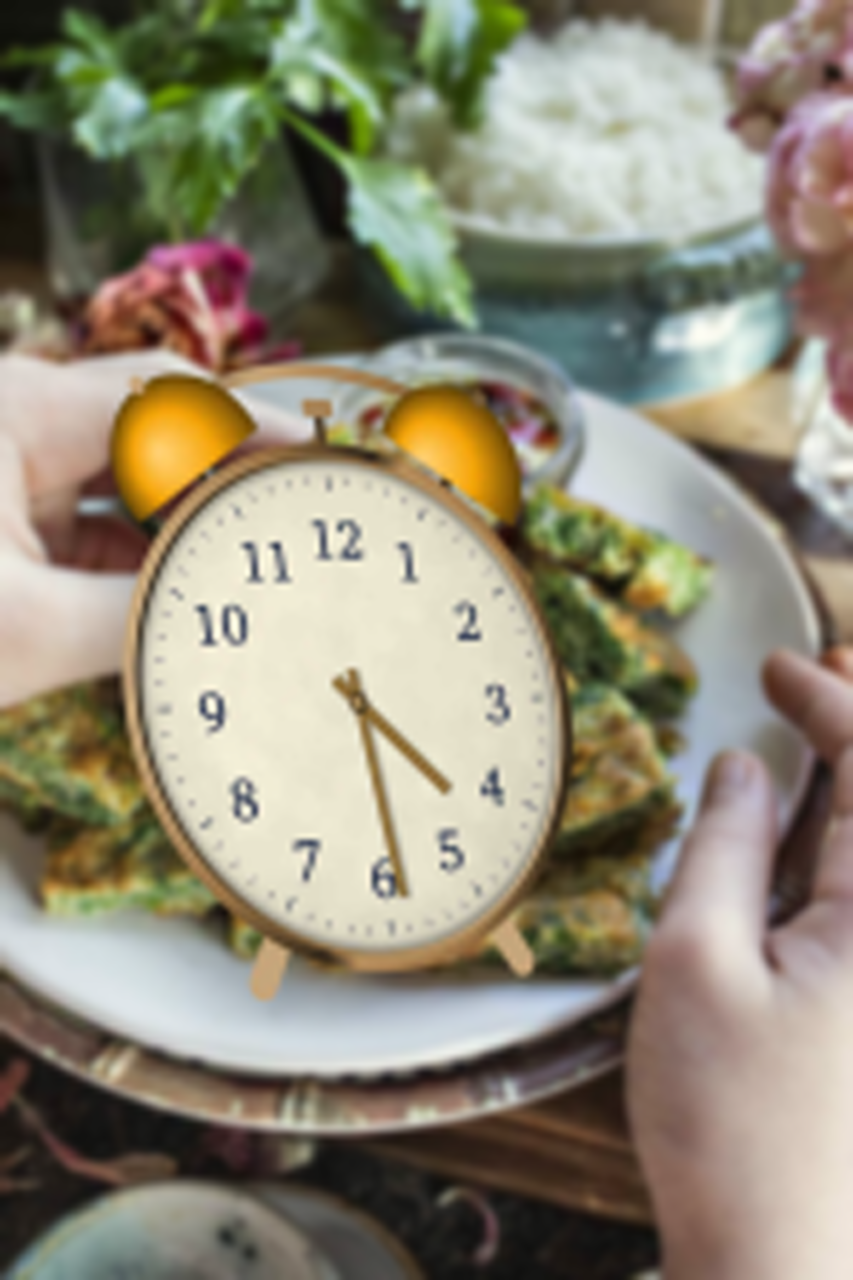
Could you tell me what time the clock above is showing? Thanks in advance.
4:29
